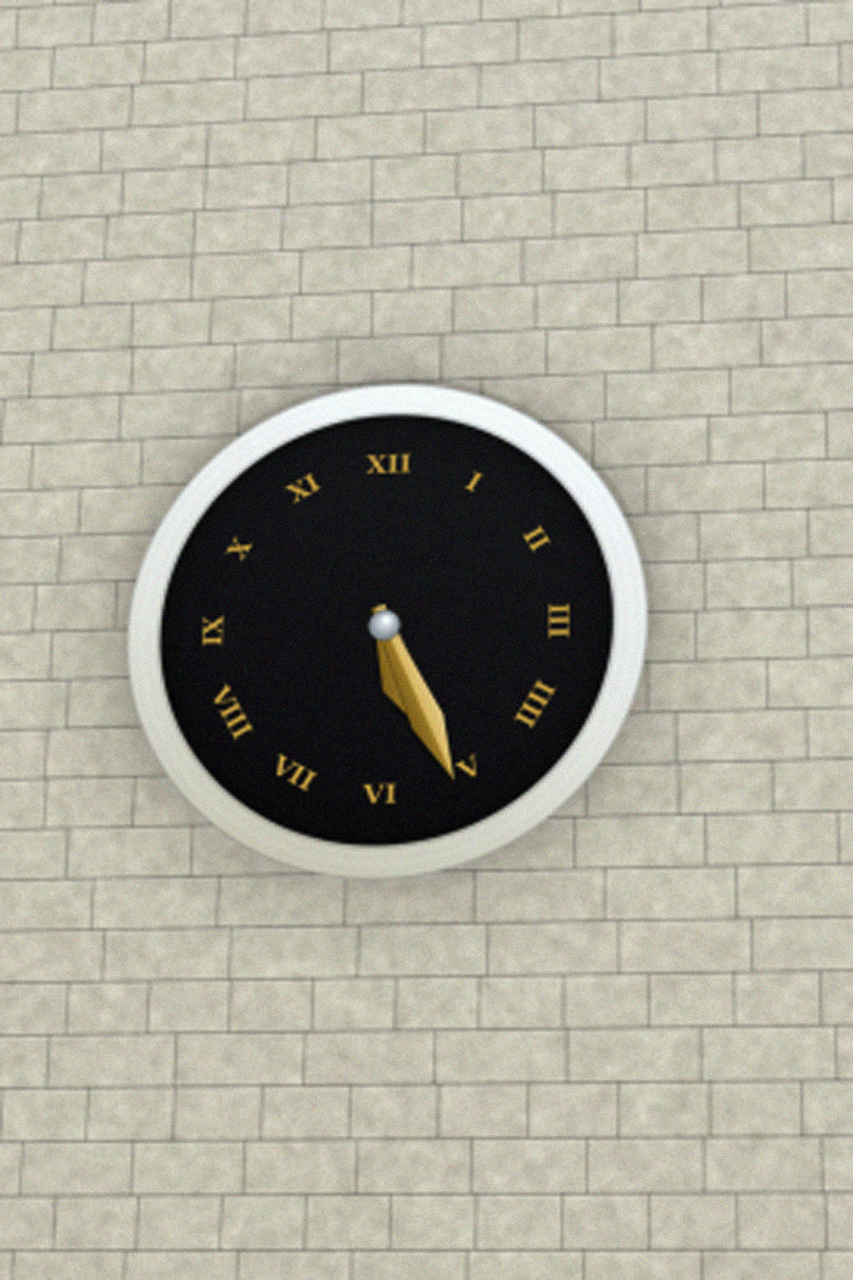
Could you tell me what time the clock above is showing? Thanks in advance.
5:26
